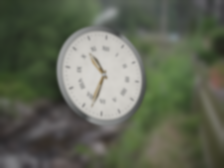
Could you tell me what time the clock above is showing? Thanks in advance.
10:33
